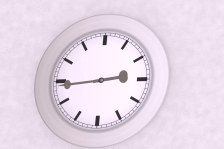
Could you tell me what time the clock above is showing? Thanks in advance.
2:44
